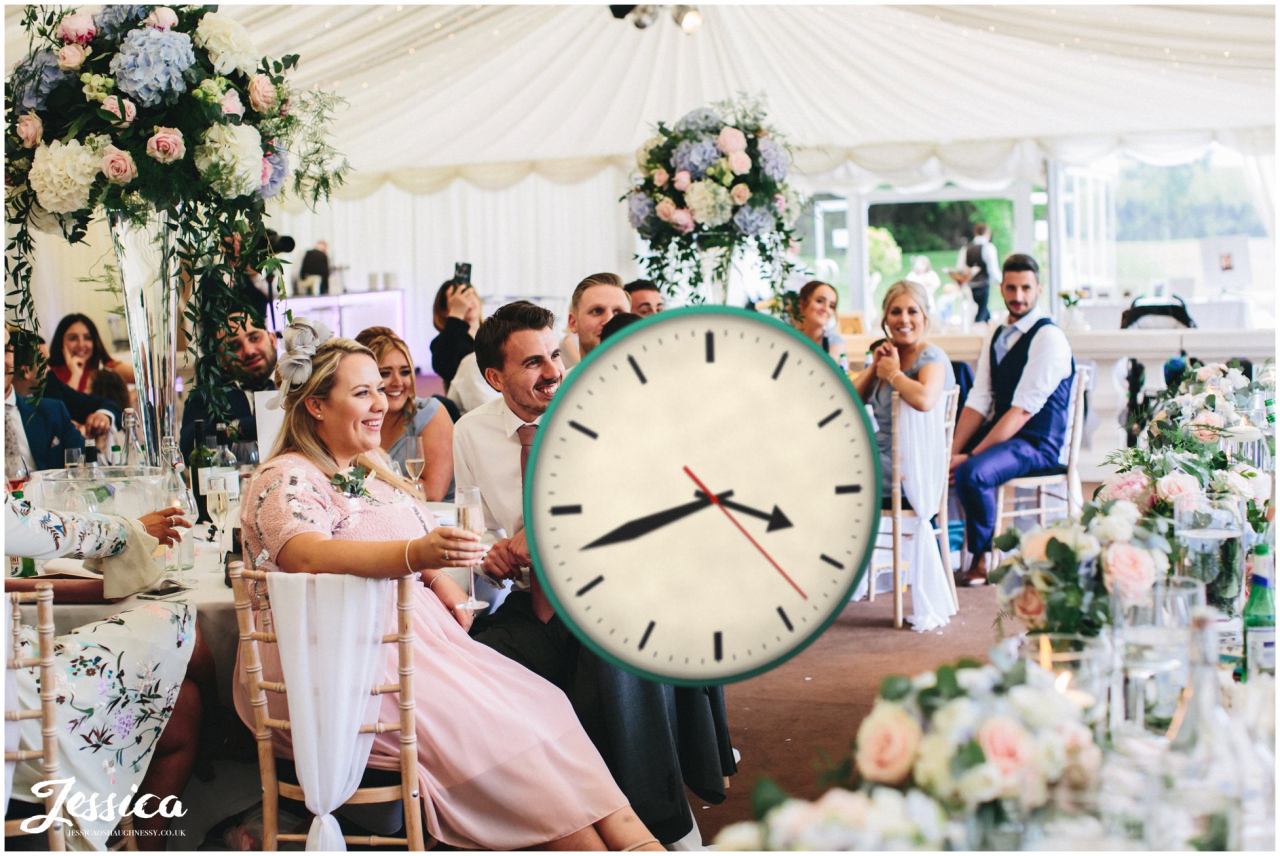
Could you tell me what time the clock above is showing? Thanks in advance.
3:42:23
